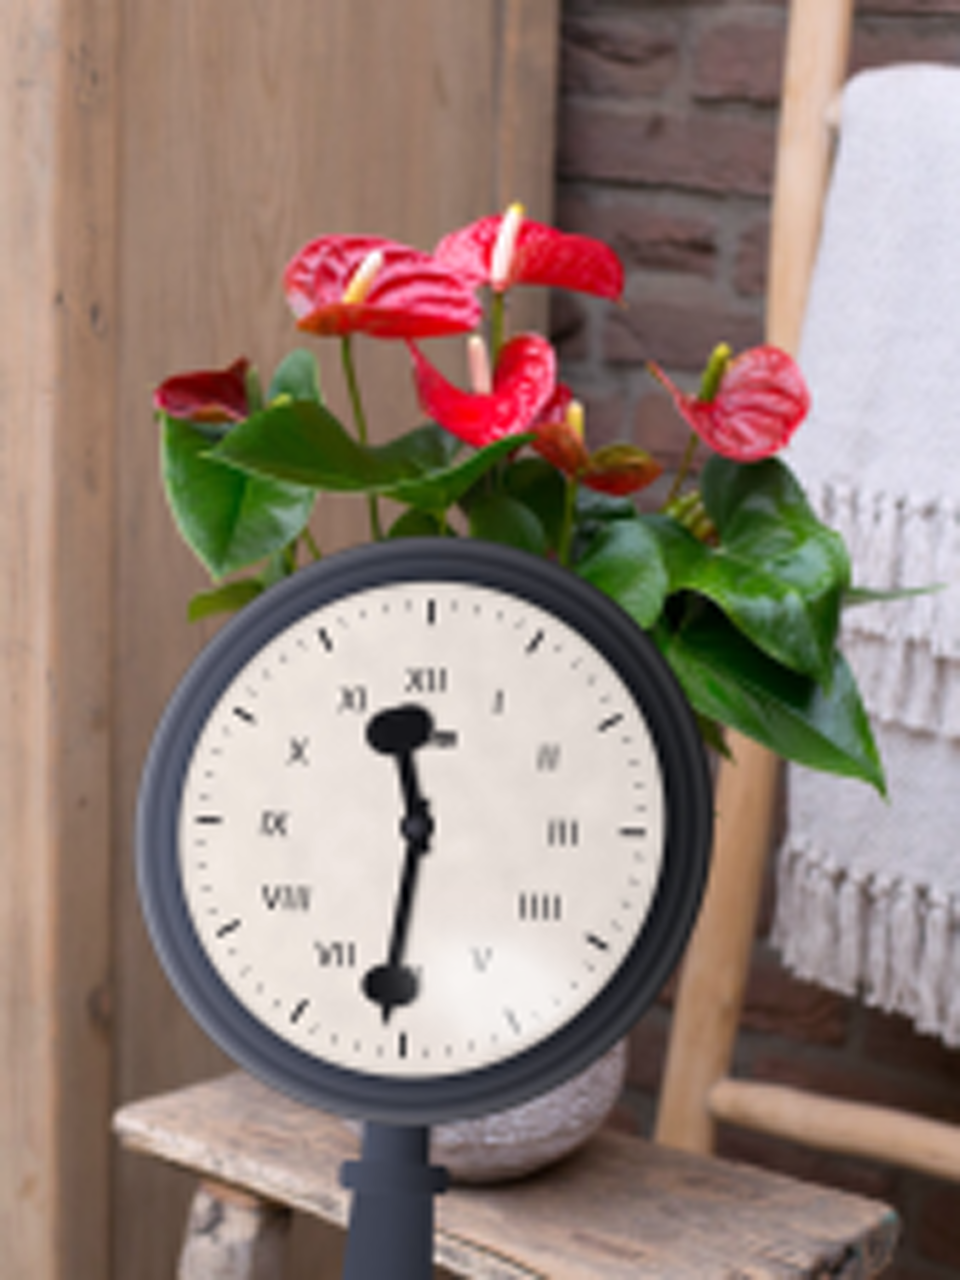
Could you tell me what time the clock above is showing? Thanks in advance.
11:31
